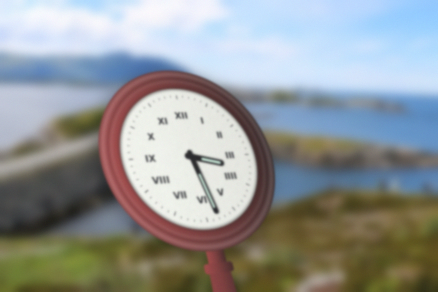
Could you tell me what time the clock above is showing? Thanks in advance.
3:28
